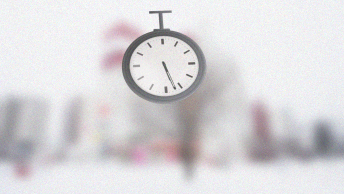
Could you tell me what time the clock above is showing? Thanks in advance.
5:27
